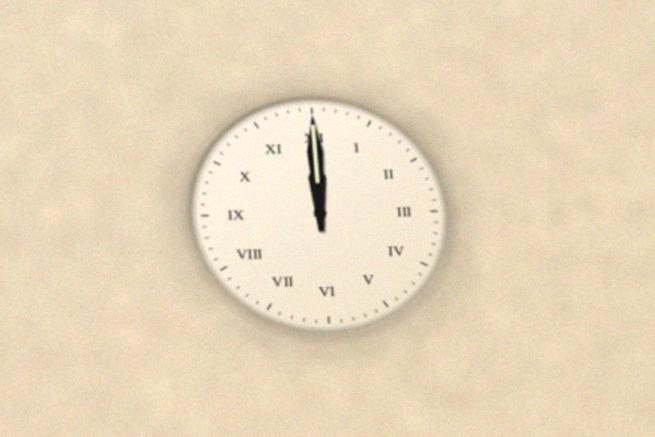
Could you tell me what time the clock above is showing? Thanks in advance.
12:00
